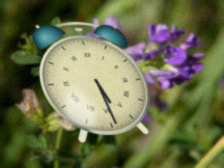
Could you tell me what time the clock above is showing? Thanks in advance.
5:29
